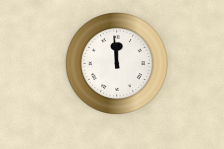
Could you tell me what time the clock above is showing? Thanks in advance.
11:59
